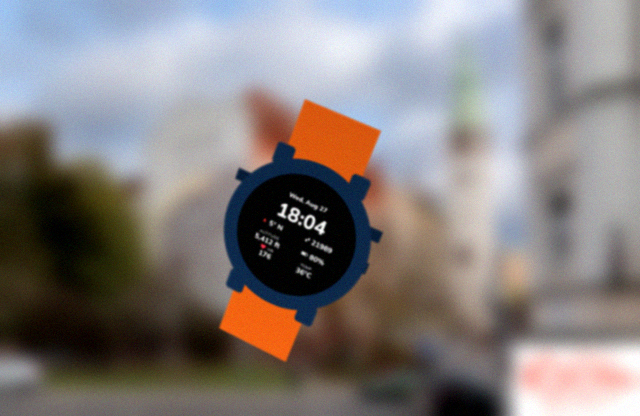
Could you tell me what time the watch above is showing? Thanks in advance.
18:04
